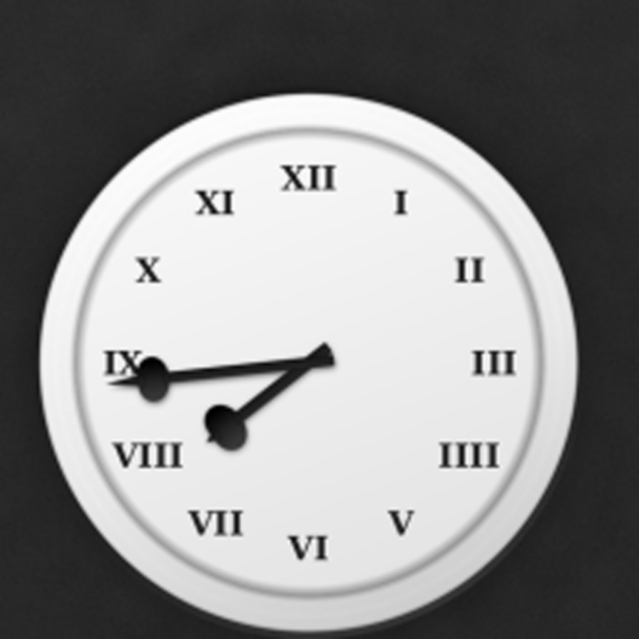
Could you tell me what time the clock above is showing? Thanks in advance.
7:44
